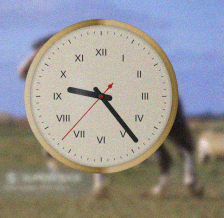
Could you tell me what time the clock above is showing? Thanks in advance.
9:23:37
